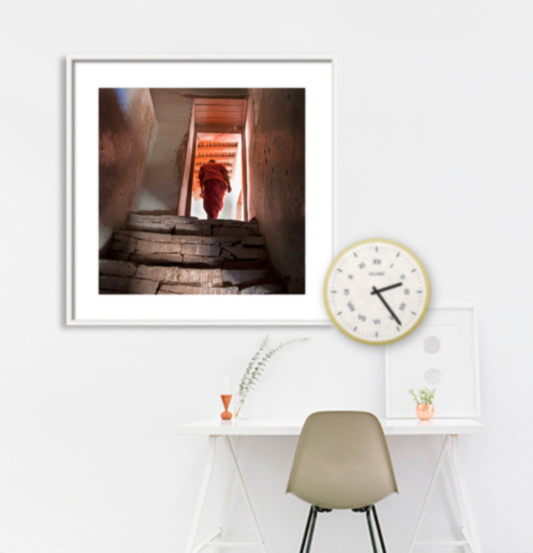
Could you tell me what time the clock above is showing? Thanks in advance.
2:24
